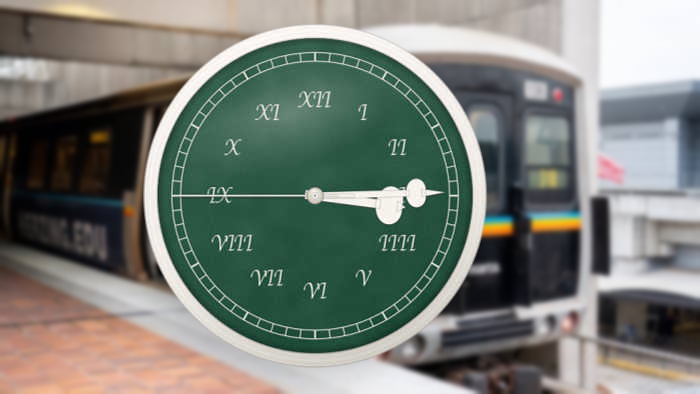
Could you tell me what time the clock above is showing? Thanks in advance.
3:14:45
